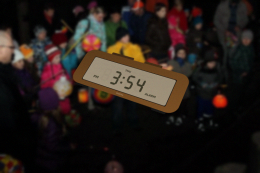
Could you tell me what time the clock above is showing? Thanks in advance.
3:54
